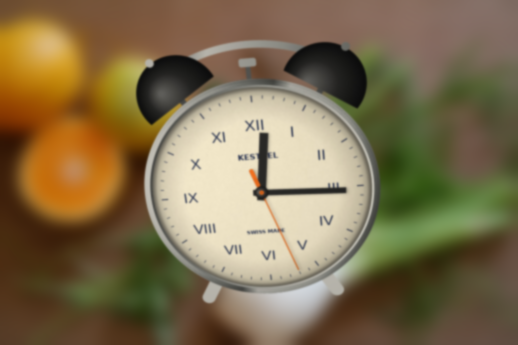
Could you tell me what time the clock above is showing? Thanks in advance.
12:15:27
